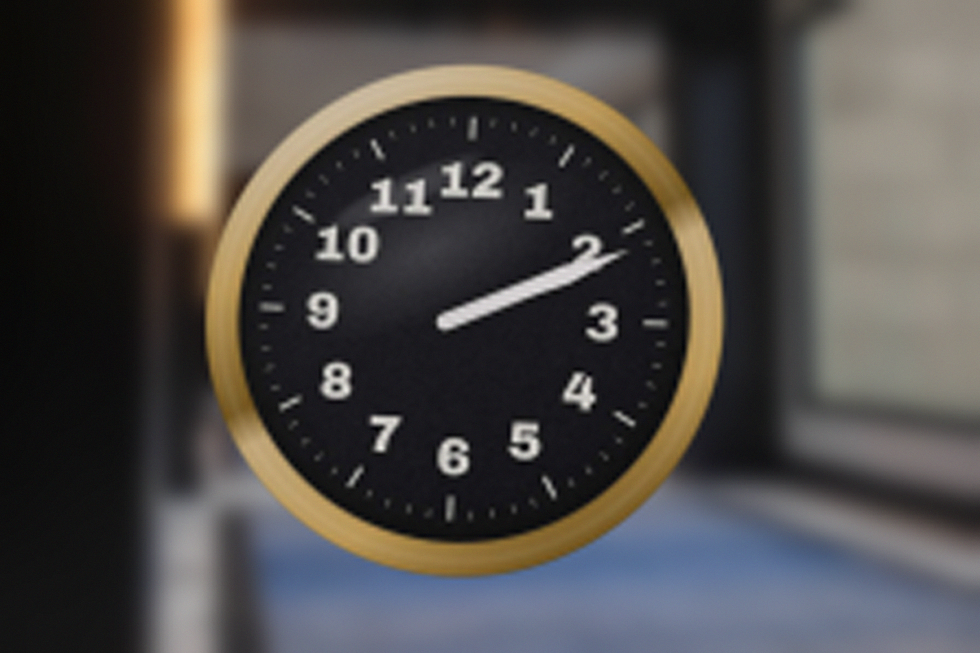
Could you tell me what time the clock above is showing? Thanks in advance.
2:11
